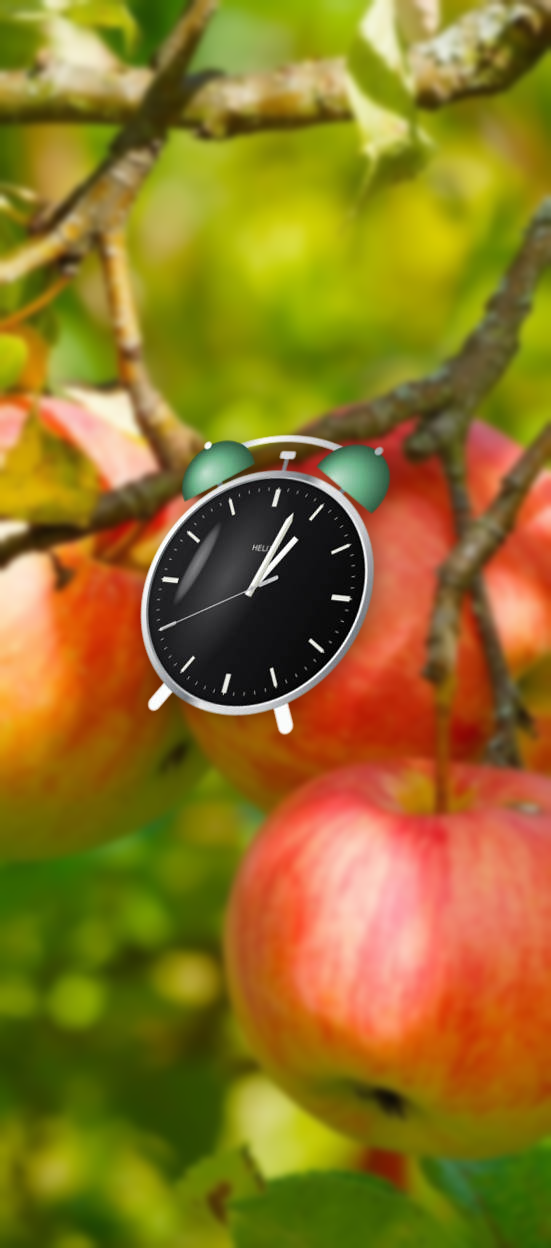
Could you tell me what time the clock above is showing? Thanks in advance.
1:02:40
